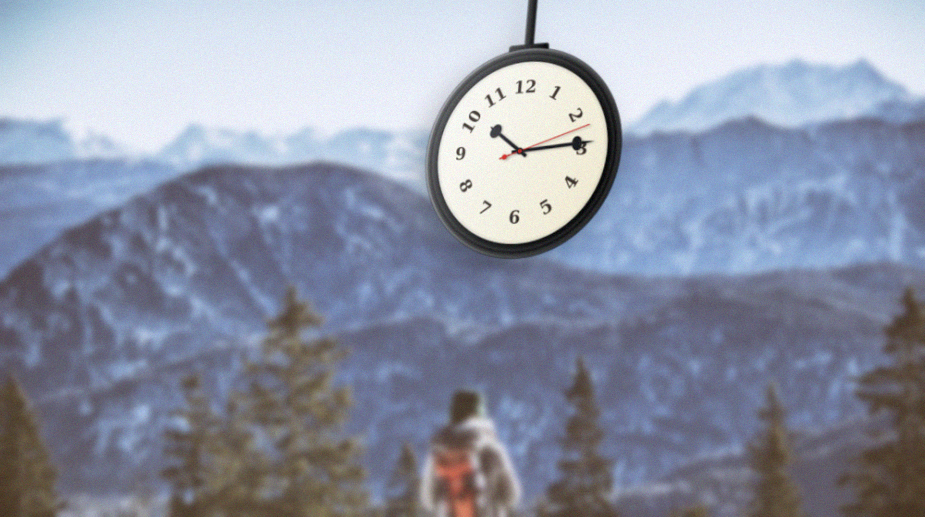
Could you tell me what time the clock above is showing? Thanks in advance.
10:14:12
